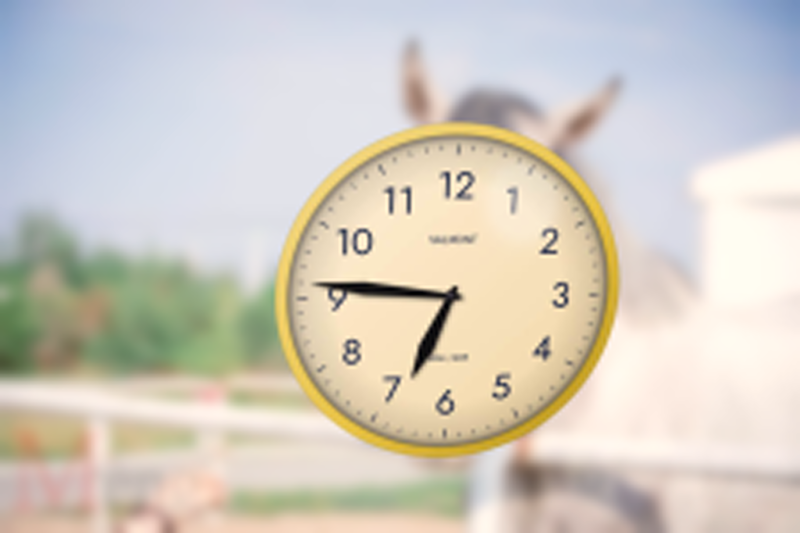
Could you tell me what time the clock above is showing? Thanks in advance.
6:46
